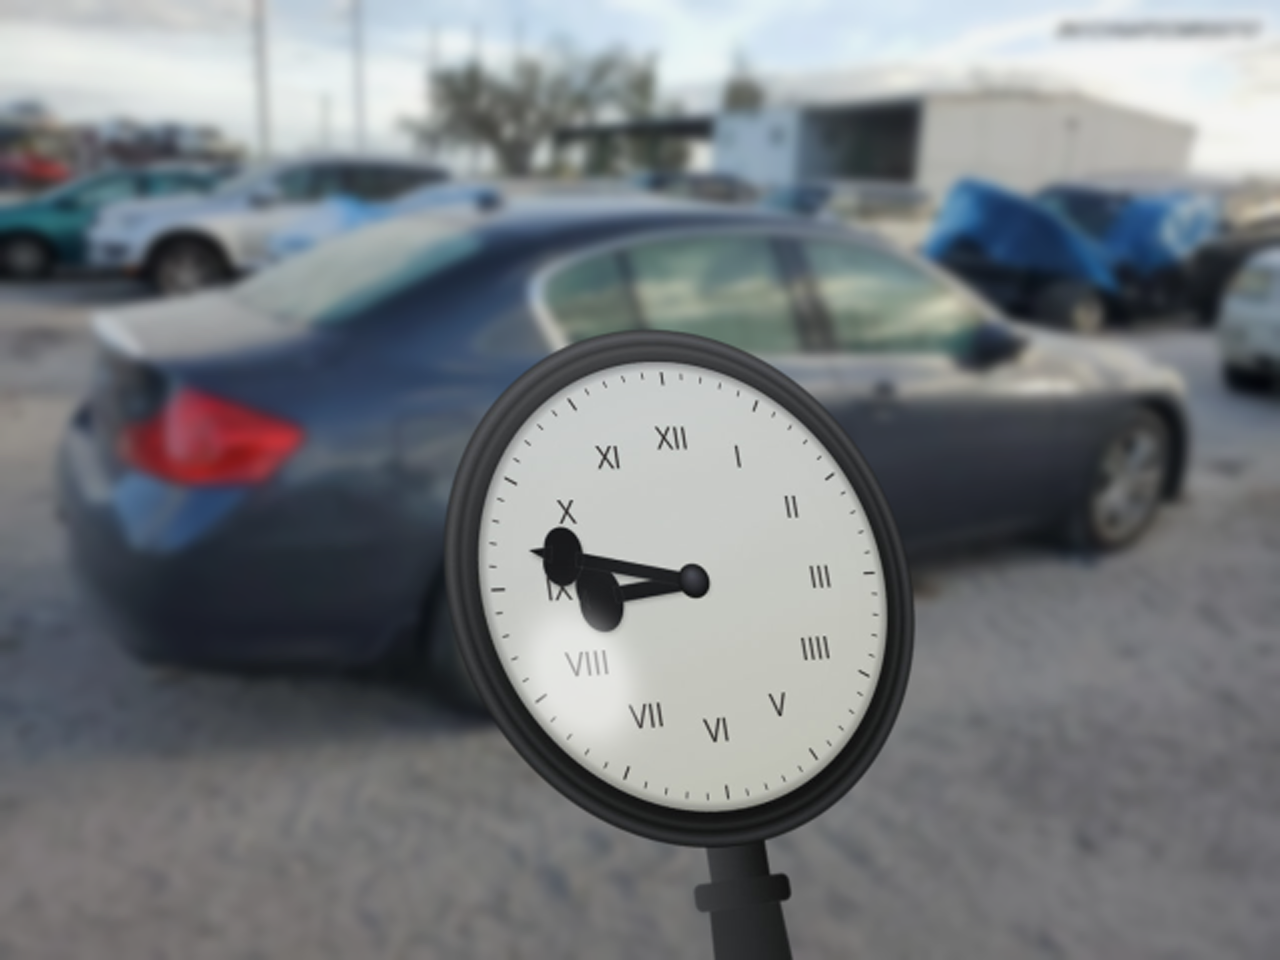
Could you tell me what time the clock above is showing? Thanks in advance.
8:47
